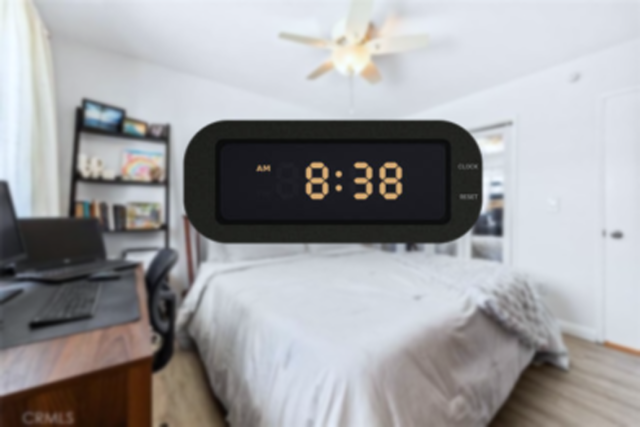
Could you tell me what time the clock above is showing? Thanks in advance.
8:38
